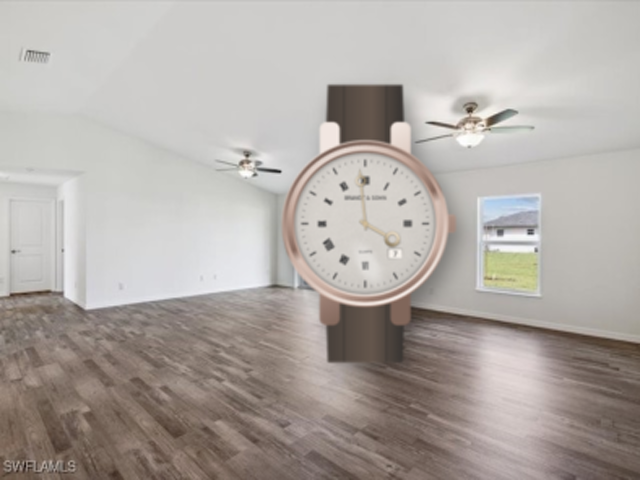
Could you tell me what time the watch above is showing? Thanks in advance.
3:59
